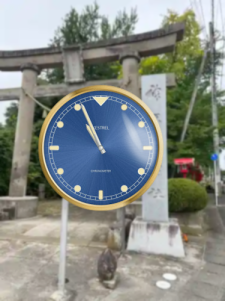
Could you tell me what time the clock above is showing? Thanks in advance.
10:56
